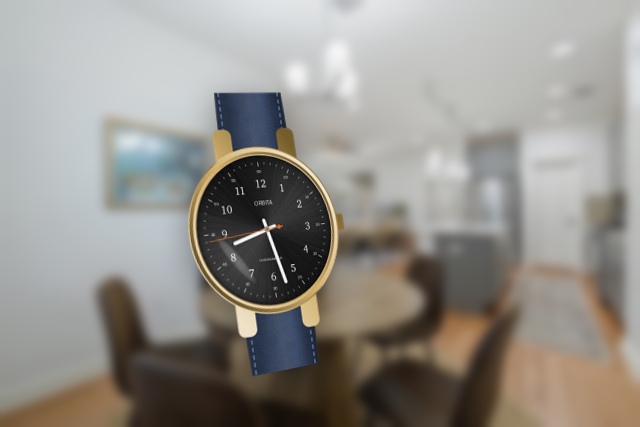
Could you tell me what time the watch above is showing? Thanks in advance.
8:27:44
